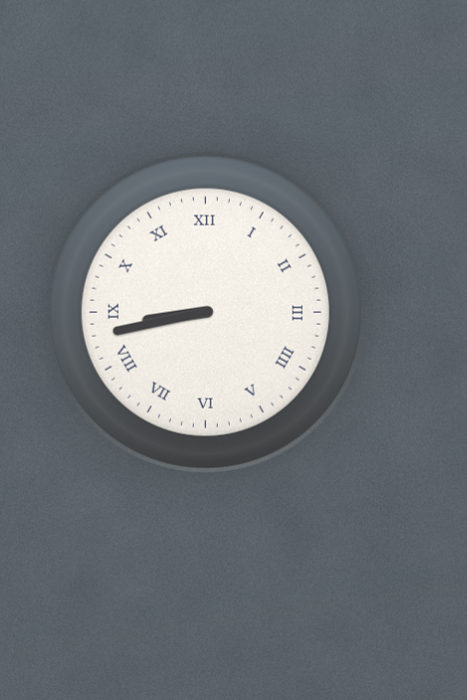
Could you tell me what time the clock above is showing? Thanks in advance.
8:43
